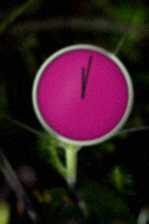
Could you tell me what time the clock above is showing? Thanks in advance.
12:02
